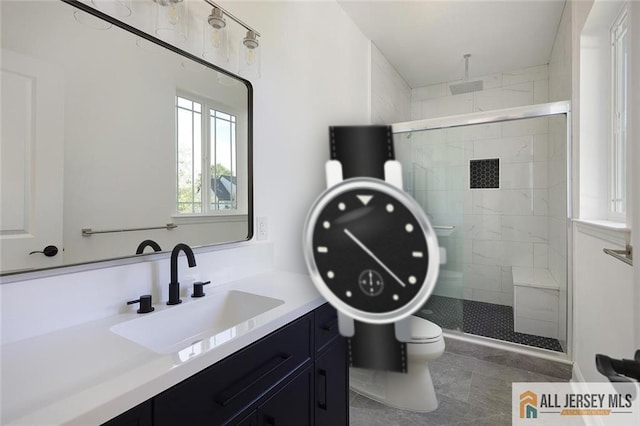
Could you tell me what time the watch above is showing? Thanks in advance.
10:22
